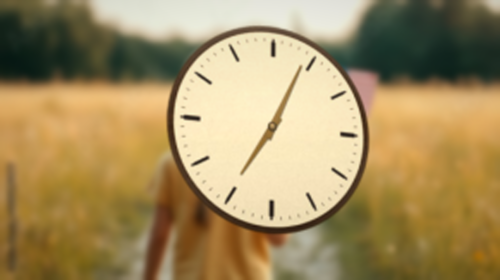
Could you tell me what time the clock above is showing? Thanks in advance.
7:04
